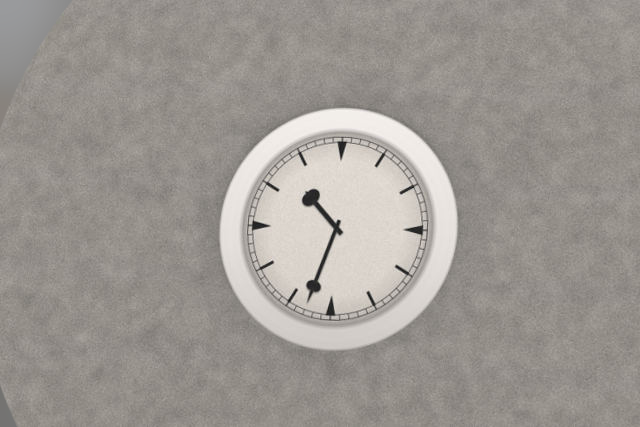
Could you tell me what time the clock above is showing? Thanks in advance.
10:33
